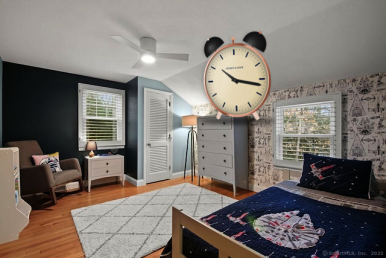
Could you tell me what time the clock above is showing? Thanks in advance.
10:17
